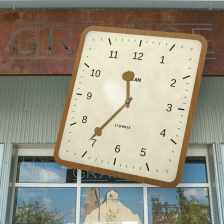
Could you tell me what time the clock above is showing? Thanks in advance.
11:36
